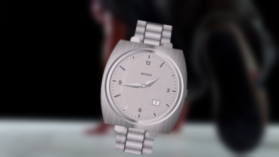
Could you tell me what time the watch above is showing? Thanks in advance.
1:44
